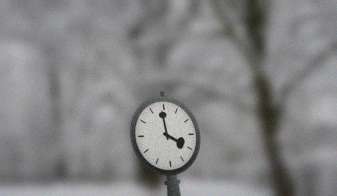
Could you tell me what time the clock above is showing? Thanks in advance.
3:59
